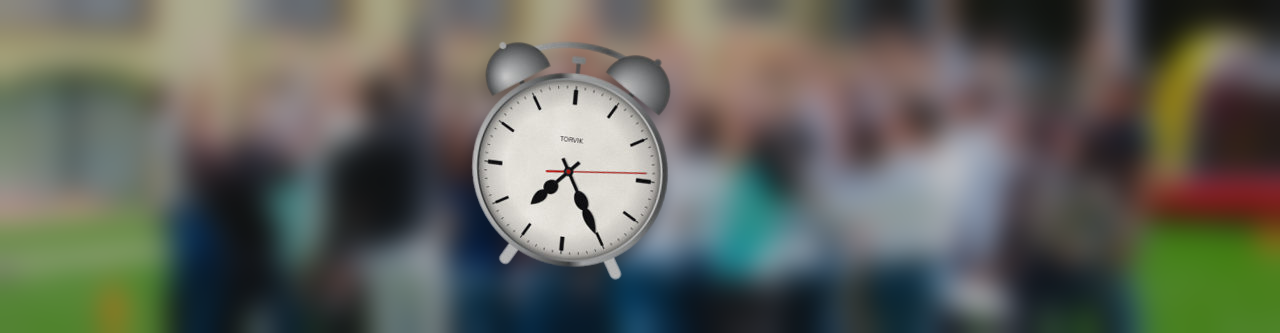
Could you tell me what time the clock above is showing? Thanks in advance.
7:25:14
